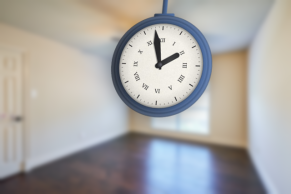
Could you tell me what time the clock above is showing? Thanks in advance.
1:58
